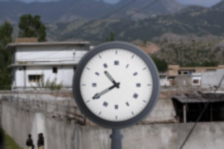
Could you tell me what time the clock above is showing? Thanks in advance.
10:40
